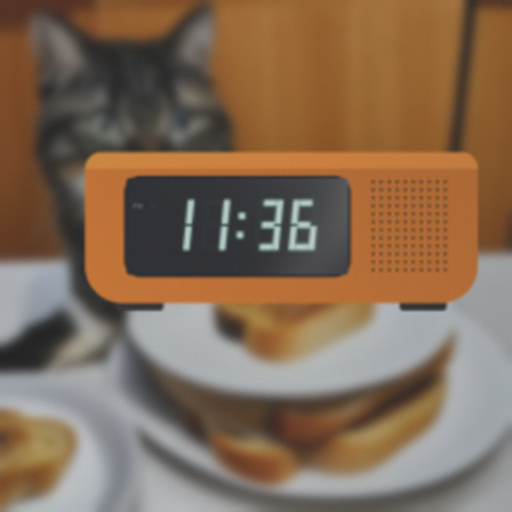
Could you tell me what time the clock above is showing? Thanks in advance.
11:36
